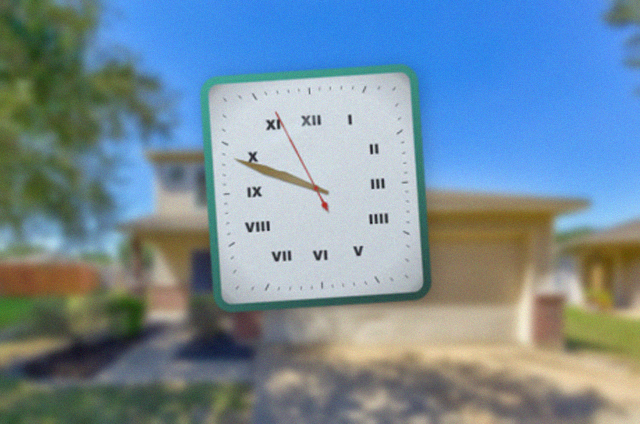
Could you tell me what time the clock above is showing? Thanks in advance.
9:48:56
